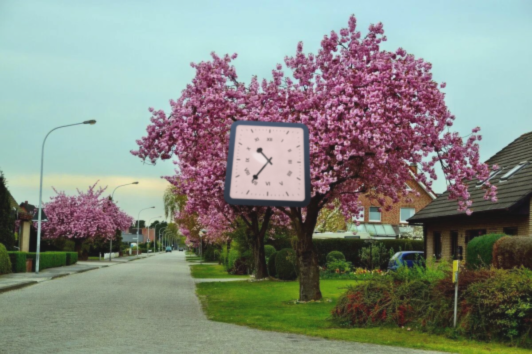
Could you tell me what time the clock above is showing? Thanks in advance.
10:36
